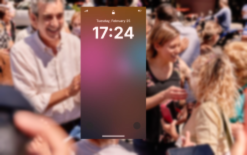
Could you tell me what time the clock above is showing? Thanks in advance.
17:24
